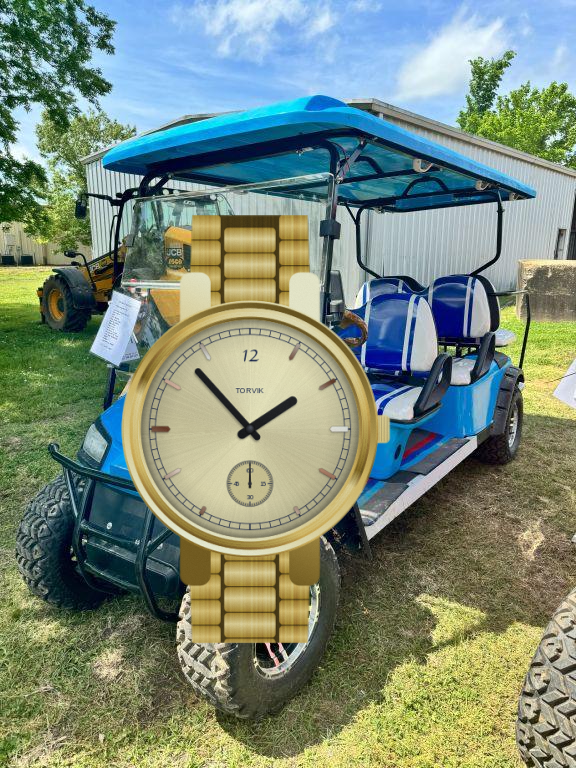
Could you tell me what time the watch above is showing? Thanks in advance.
1:53
